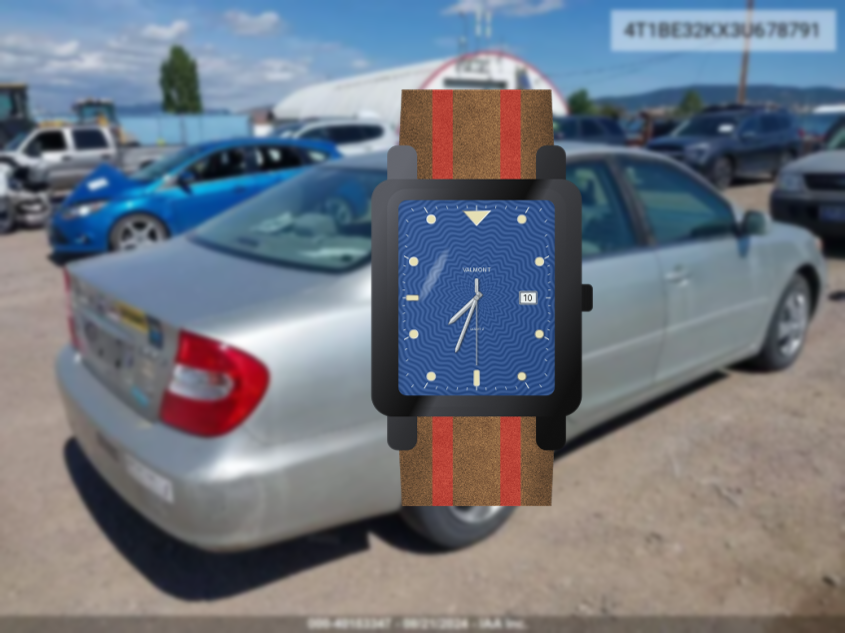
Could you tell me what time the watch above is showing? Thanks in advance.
7:33:30
